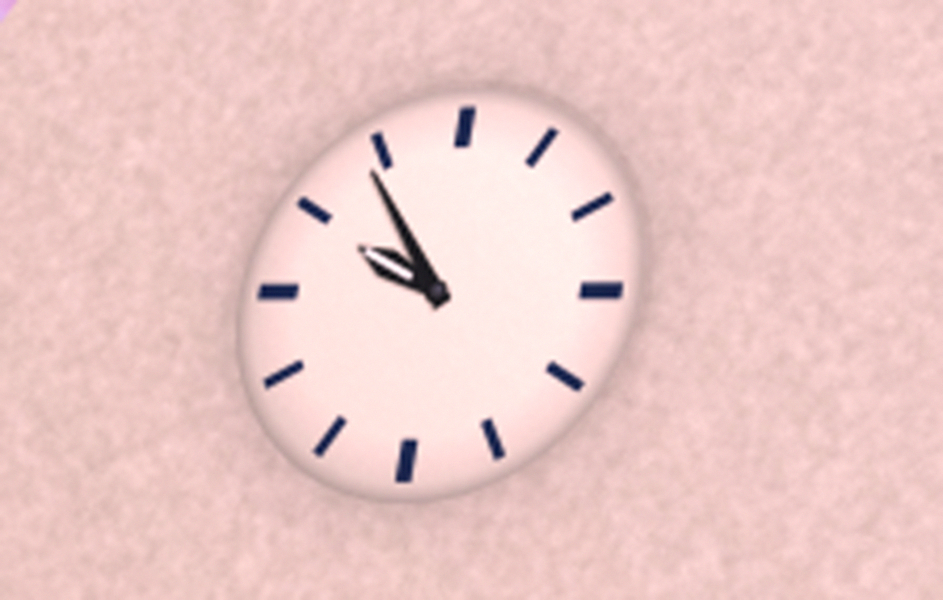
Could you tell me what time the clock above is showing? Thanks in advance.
9:54
